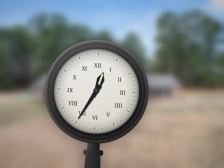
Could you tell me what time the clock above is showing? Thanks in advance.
12:35
